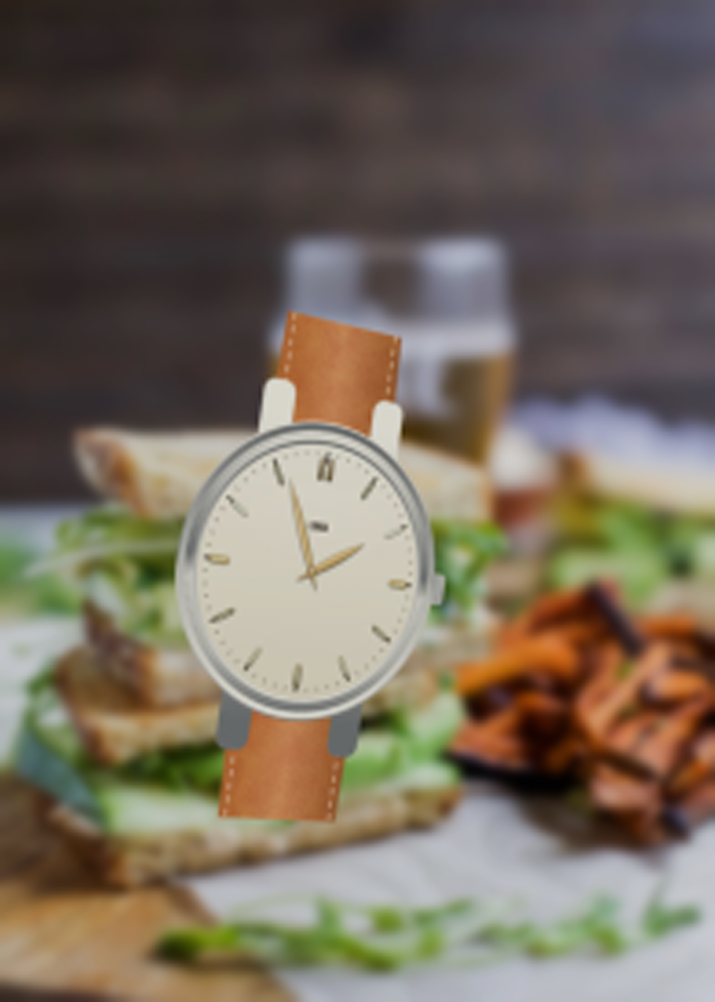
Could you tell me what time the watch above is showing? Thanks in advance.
1:56
